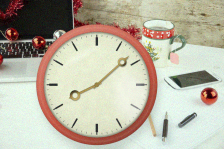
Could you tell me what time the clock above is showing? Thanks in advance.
8:08
